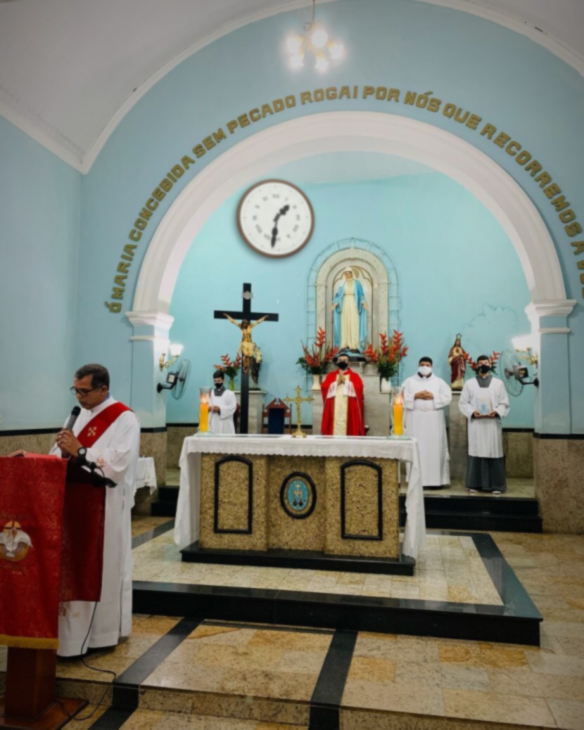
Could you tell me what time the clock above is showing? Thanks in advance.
1:32
